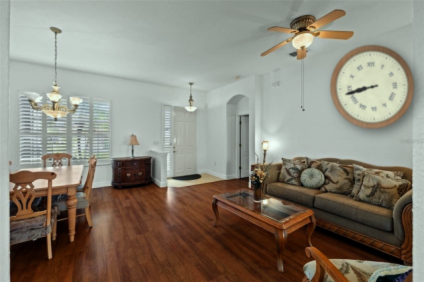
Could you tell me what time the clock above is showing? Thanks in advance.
8:43
